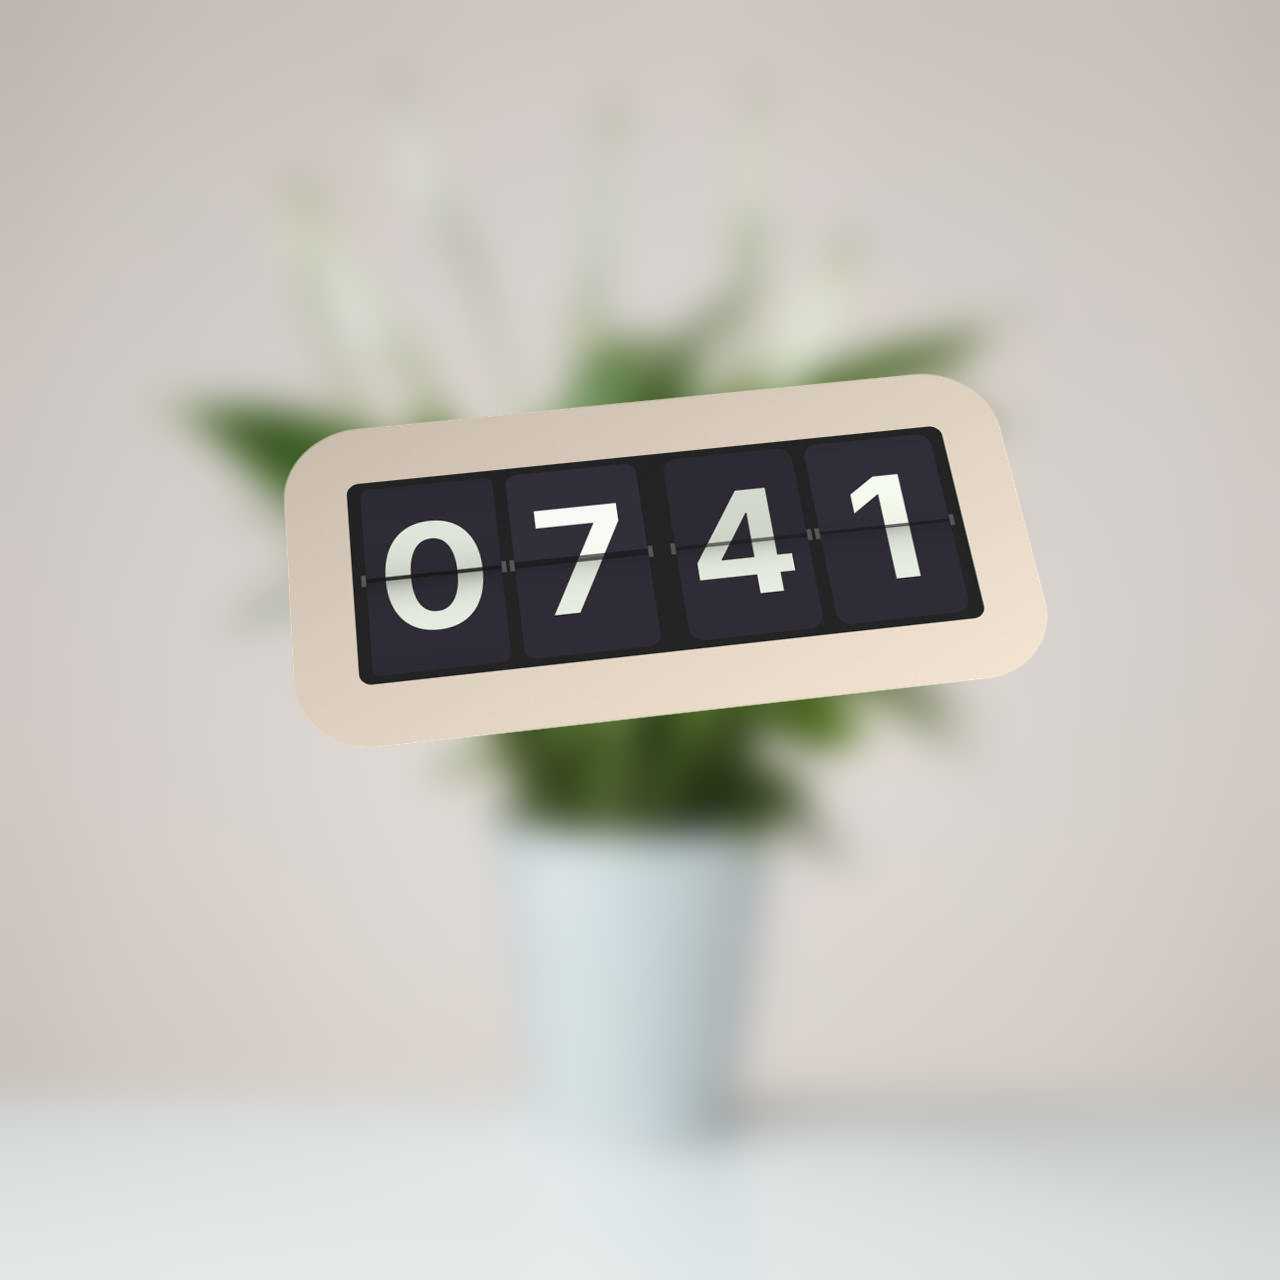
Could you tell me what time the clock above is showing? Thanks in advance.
7:41
